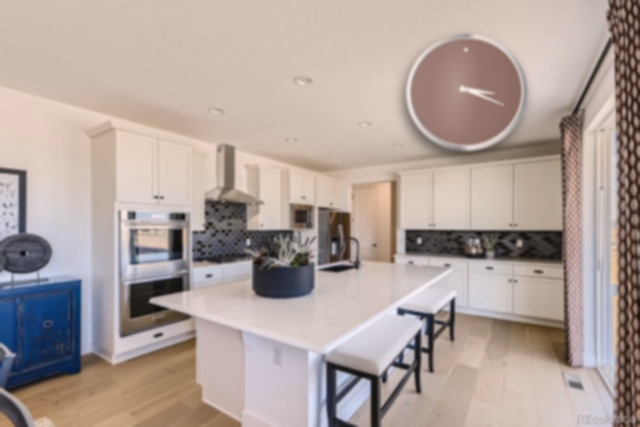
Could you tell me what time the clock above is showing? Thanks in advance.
3:19
